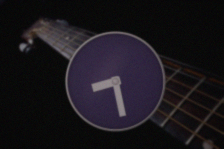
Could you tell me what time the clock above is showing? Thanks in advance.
8:28
